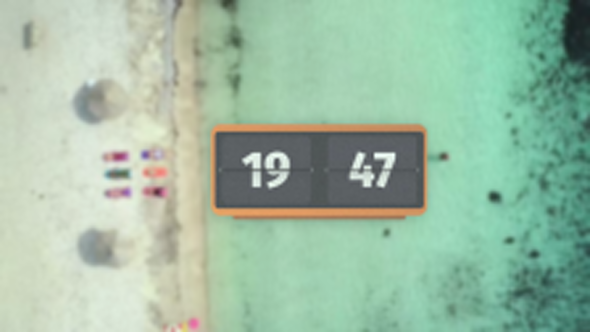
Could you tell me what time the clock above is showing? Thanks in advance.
19:47
